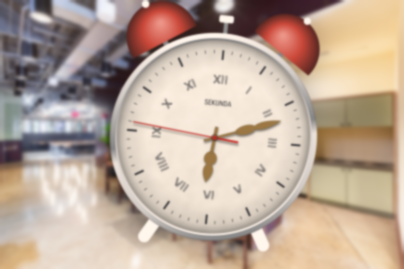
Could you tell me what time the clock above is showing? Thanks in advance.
6:11:46
